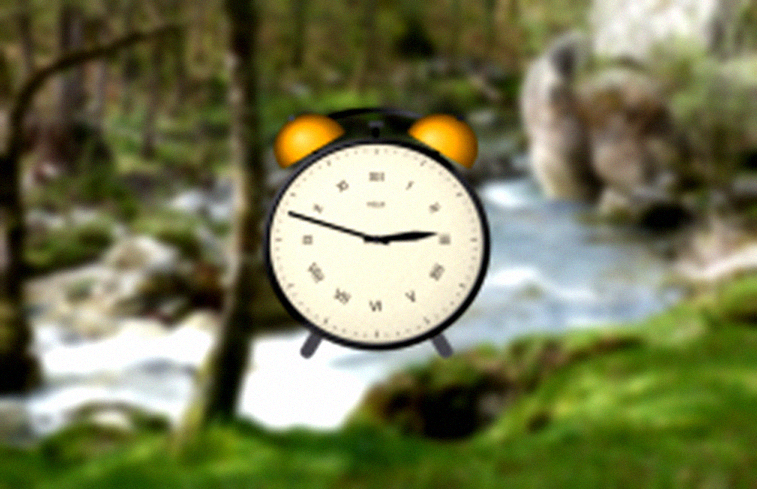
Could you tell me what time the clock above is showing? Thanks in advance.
2:48
